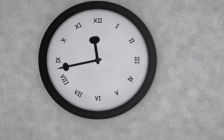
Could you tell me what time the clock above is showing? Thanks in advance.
11:43
